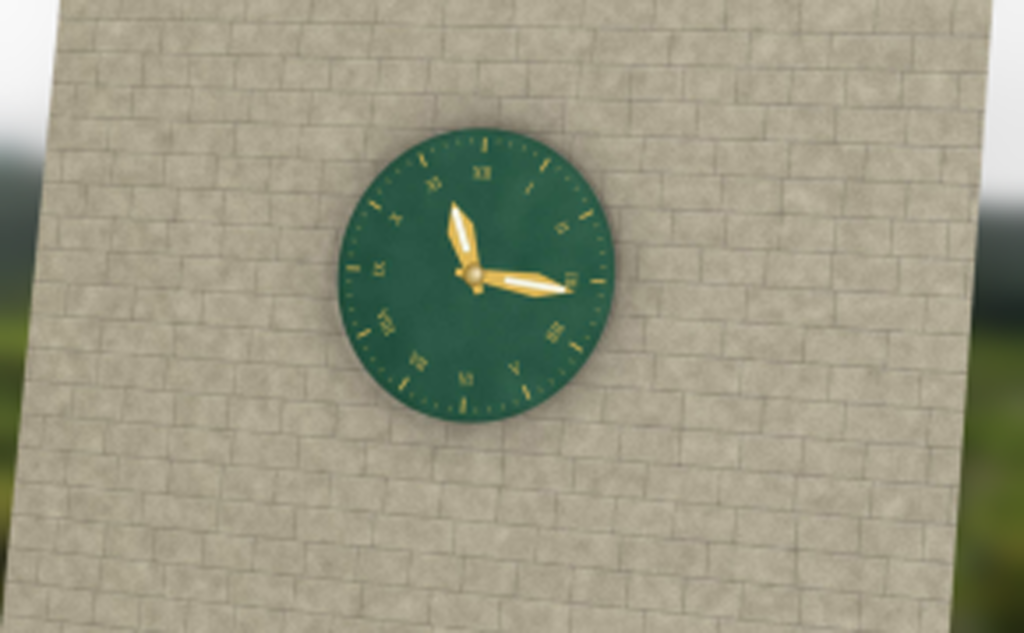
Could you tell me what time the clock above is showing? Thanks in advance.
11:16
